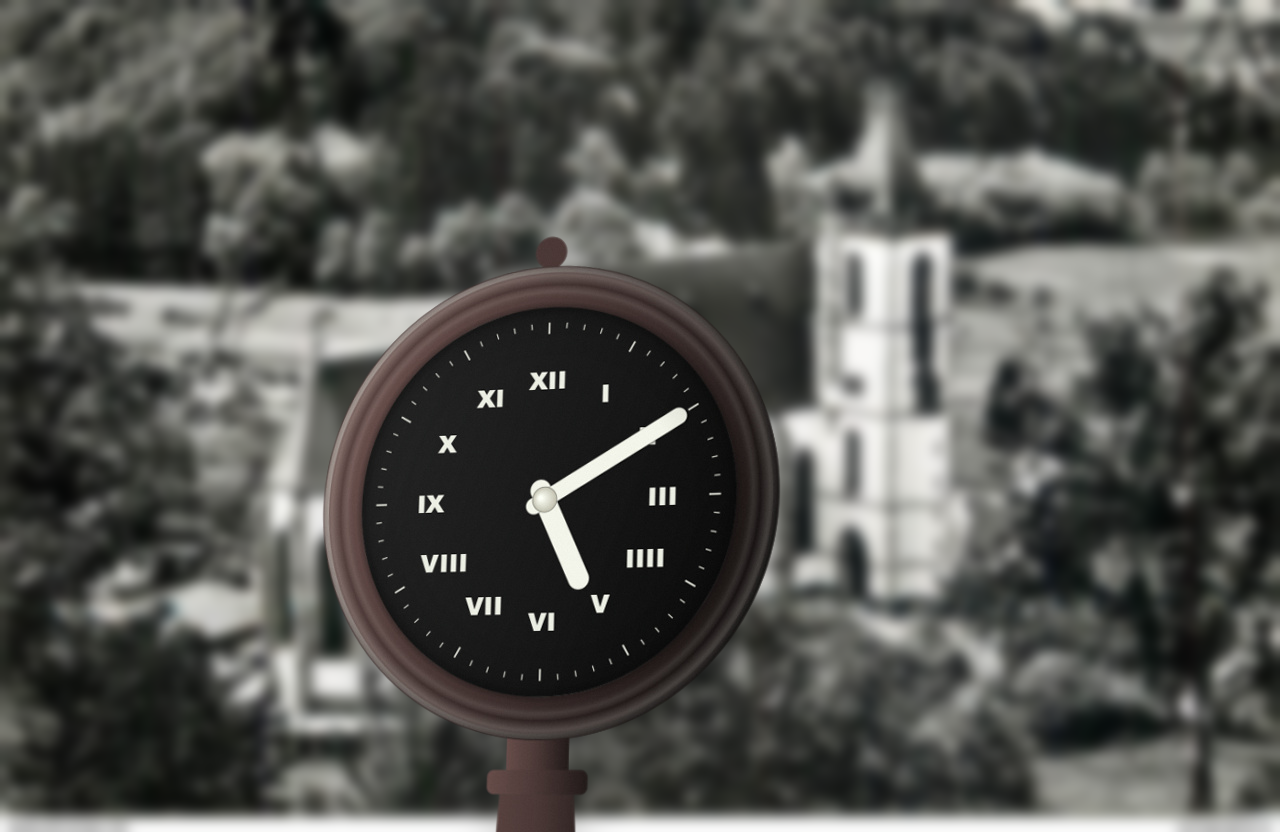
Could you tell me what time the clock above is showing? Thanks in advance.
5:10
